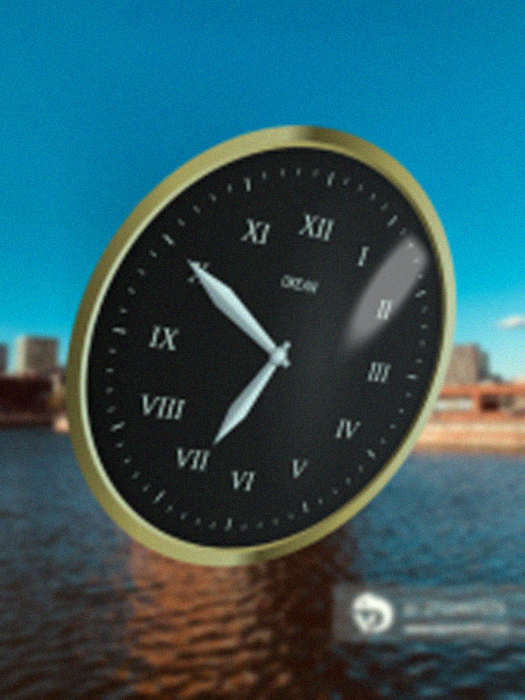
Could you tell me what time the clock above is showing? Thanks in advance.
6:50
